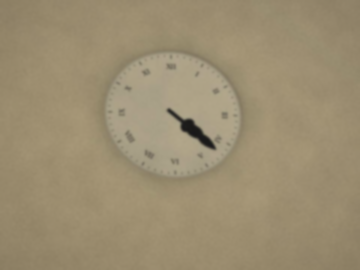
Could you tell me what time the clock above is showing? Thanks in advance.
4:22
